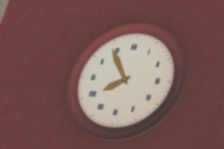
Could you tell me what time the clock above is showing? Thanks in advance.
7:54
